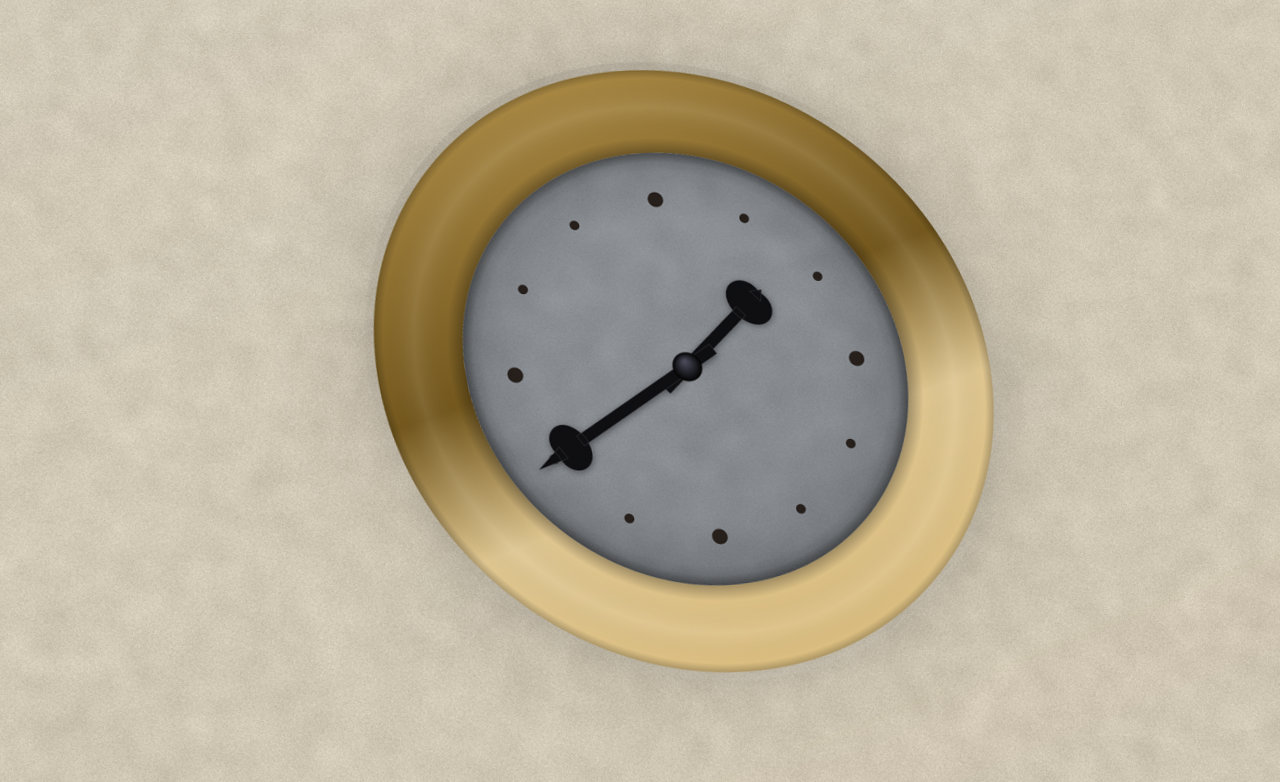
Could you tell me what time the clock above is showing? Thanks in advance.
1:40
